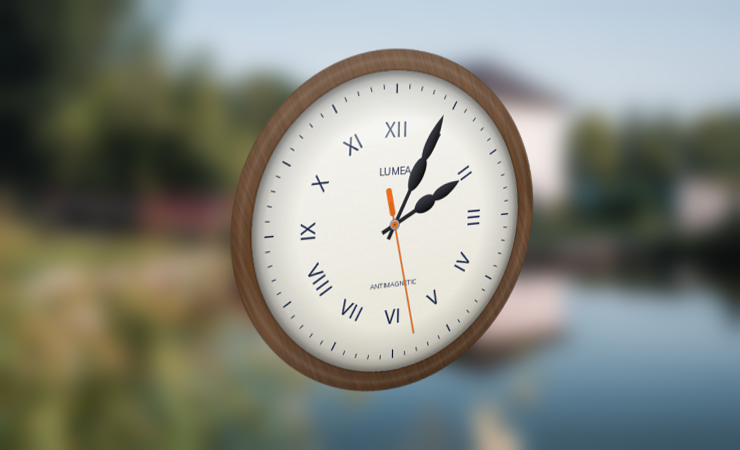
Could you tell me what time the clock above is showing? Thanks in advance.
2:04:28
